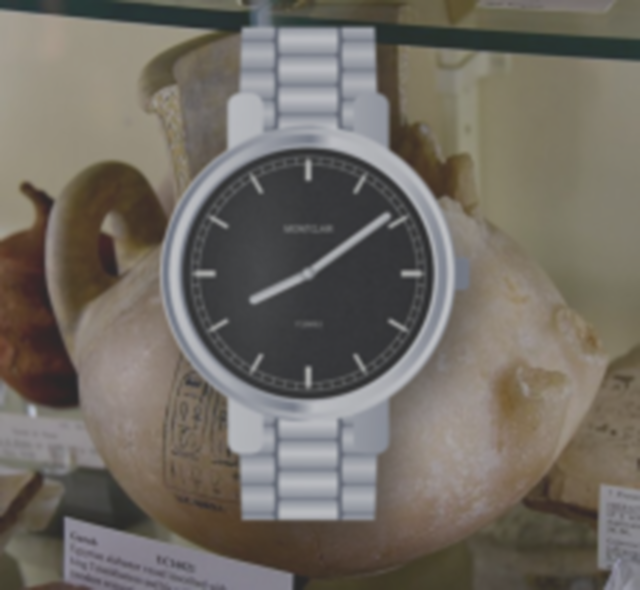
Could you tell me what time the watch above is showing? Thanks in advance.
8:09
